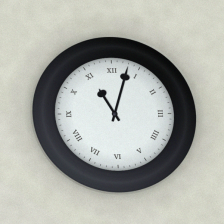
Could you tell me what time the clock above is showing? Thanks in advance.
11:03
